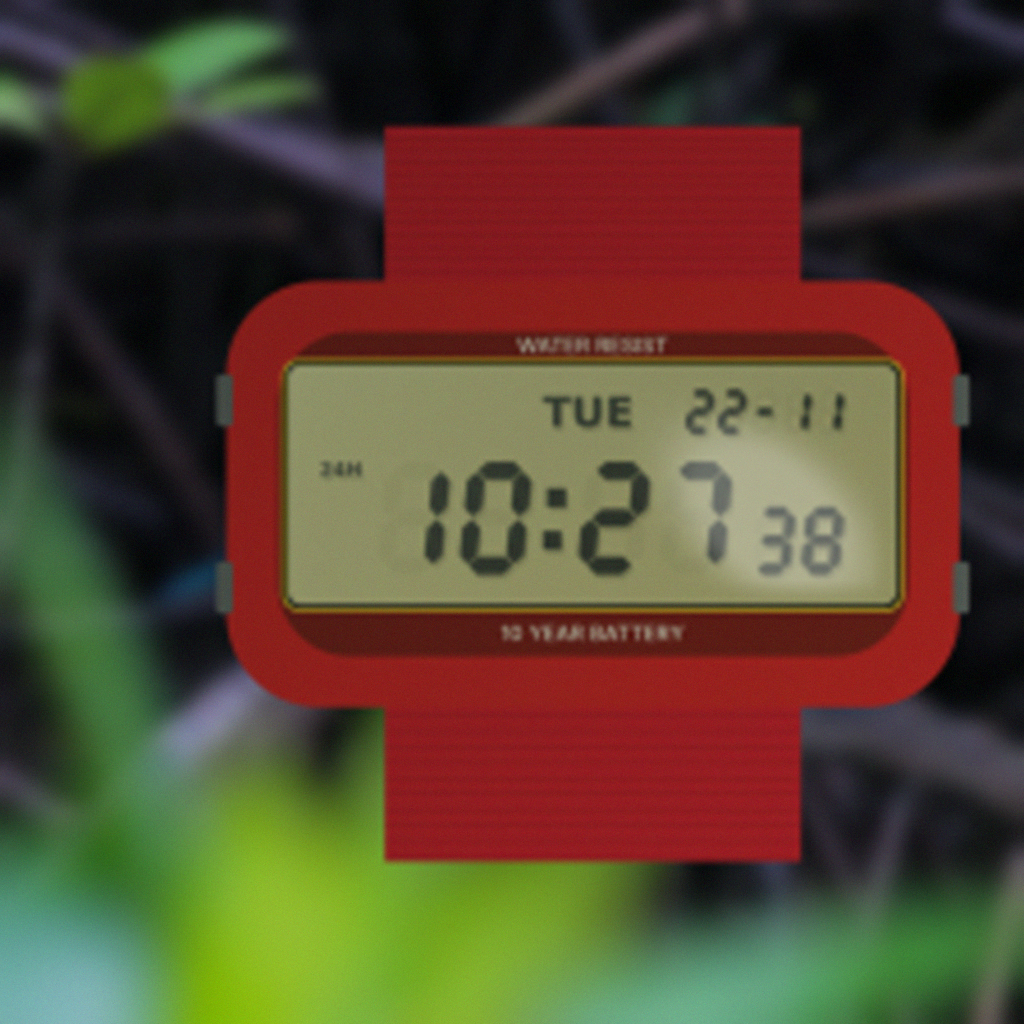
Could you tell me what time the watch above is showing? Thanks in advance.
10:27:38
